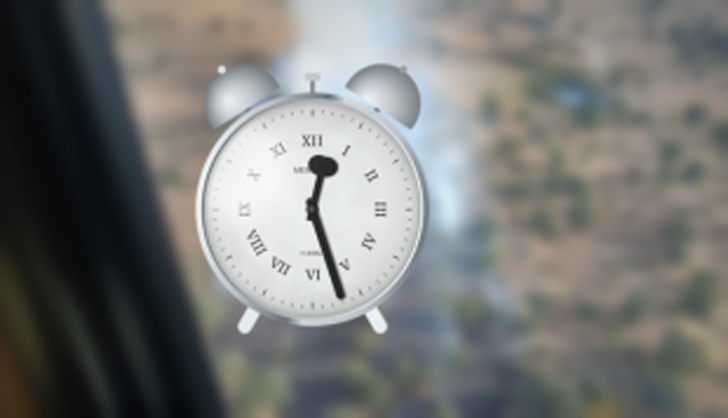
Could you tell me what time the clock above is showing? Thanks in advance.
12:27
